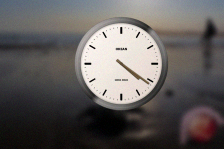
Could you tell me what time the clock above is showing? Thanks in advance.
4:21
